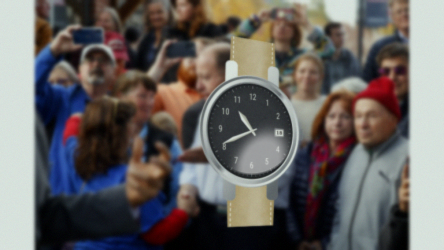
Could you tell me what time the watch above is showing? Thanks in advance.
10:41
